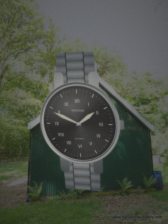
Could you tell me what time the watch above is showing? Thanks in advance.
1:49
